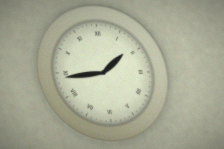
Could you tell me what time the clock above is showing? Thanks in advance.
1:44
